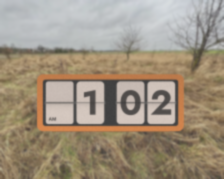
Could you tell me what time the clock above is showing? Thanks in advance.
1:02
